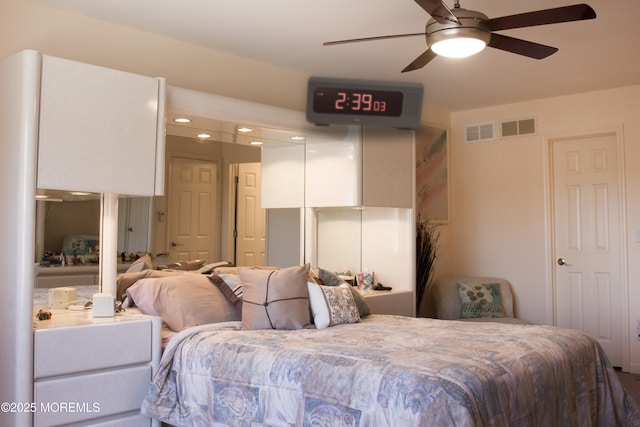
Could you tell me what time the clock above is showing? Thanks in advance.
2:39
